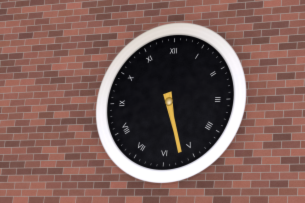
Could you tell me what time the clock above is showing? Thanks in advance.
5:27
